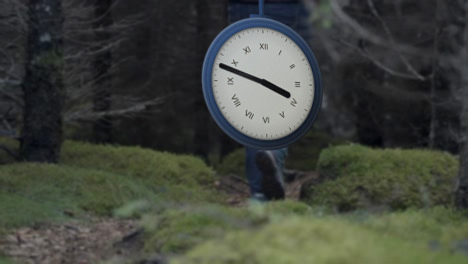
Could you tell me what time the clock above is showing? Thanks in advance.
3:48
